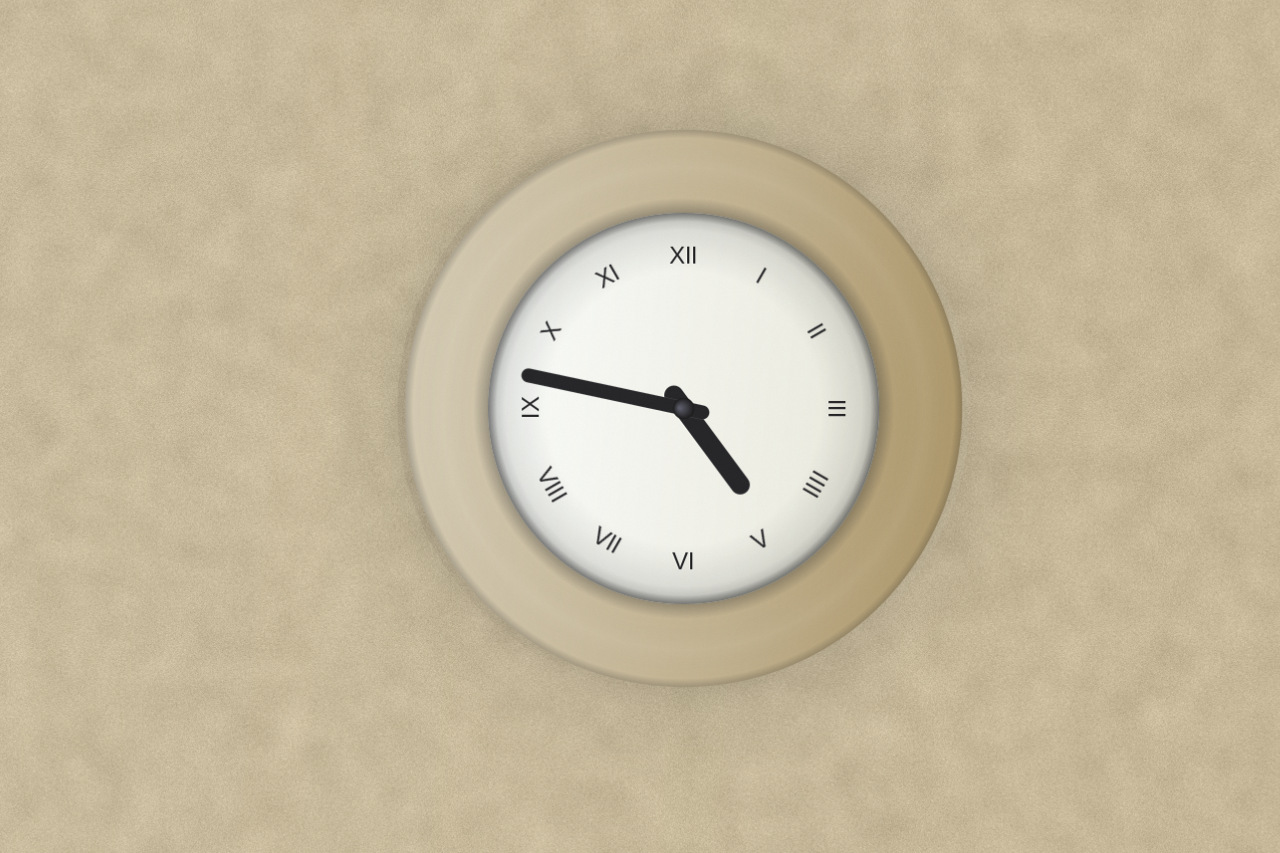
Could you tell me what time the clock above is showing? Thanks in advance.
4:47
